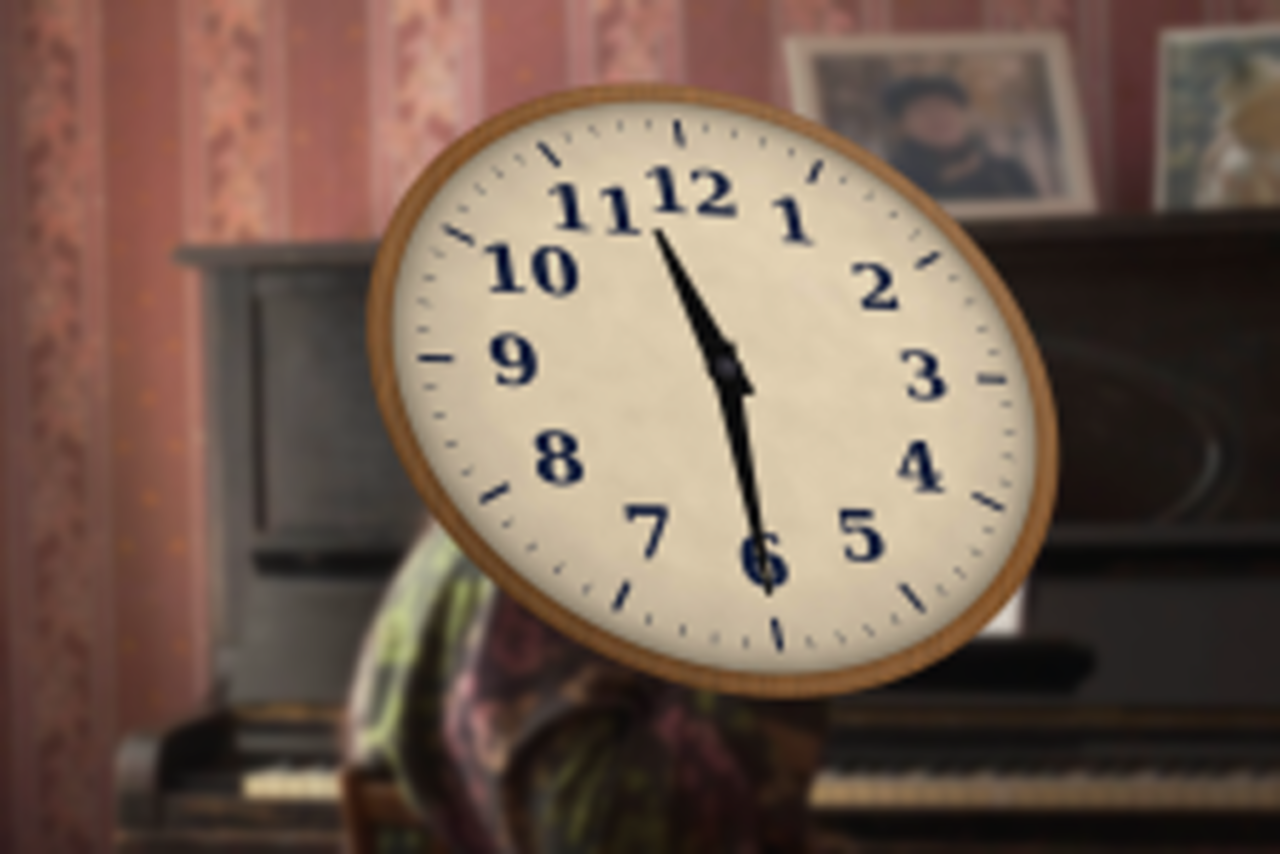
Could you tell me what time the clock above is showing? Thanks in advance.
11:30
